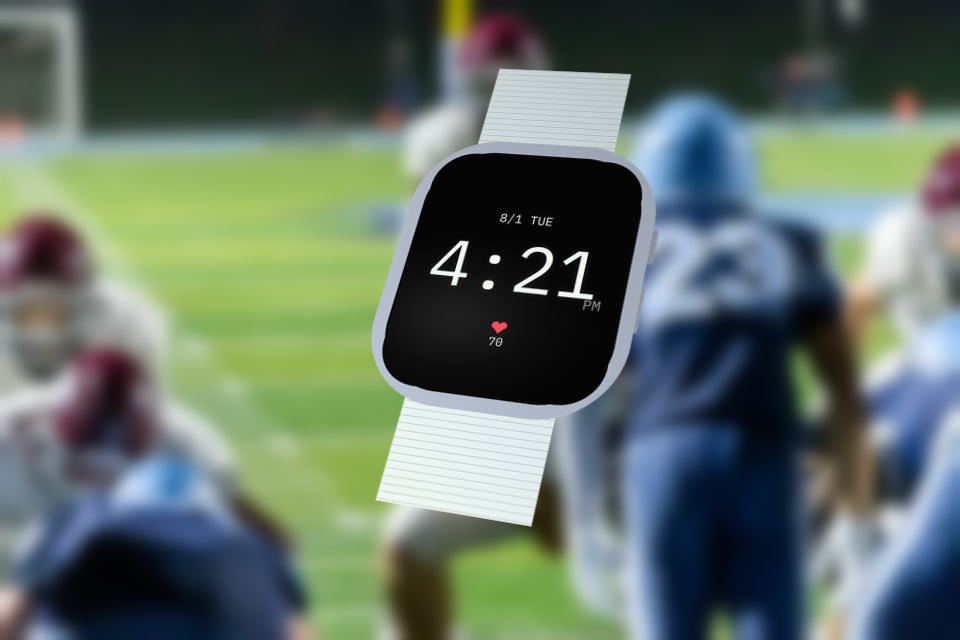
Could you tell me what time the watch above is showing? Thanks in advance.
4:21
